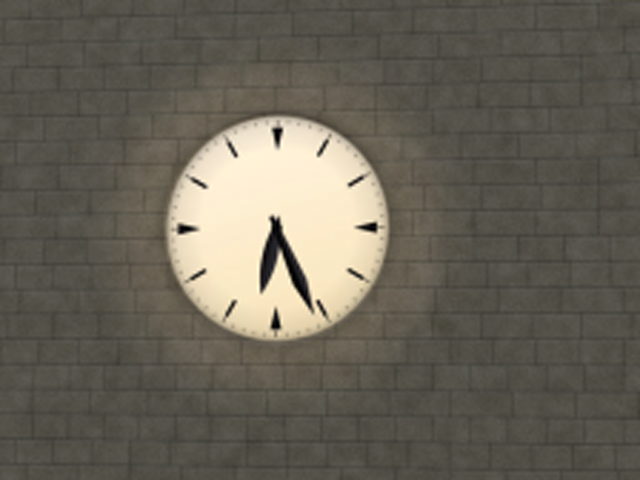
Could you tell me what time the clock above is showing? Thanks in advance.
6:26
